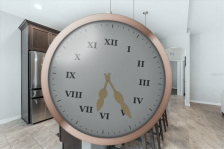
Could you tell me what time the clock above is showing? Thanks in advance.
6:24
